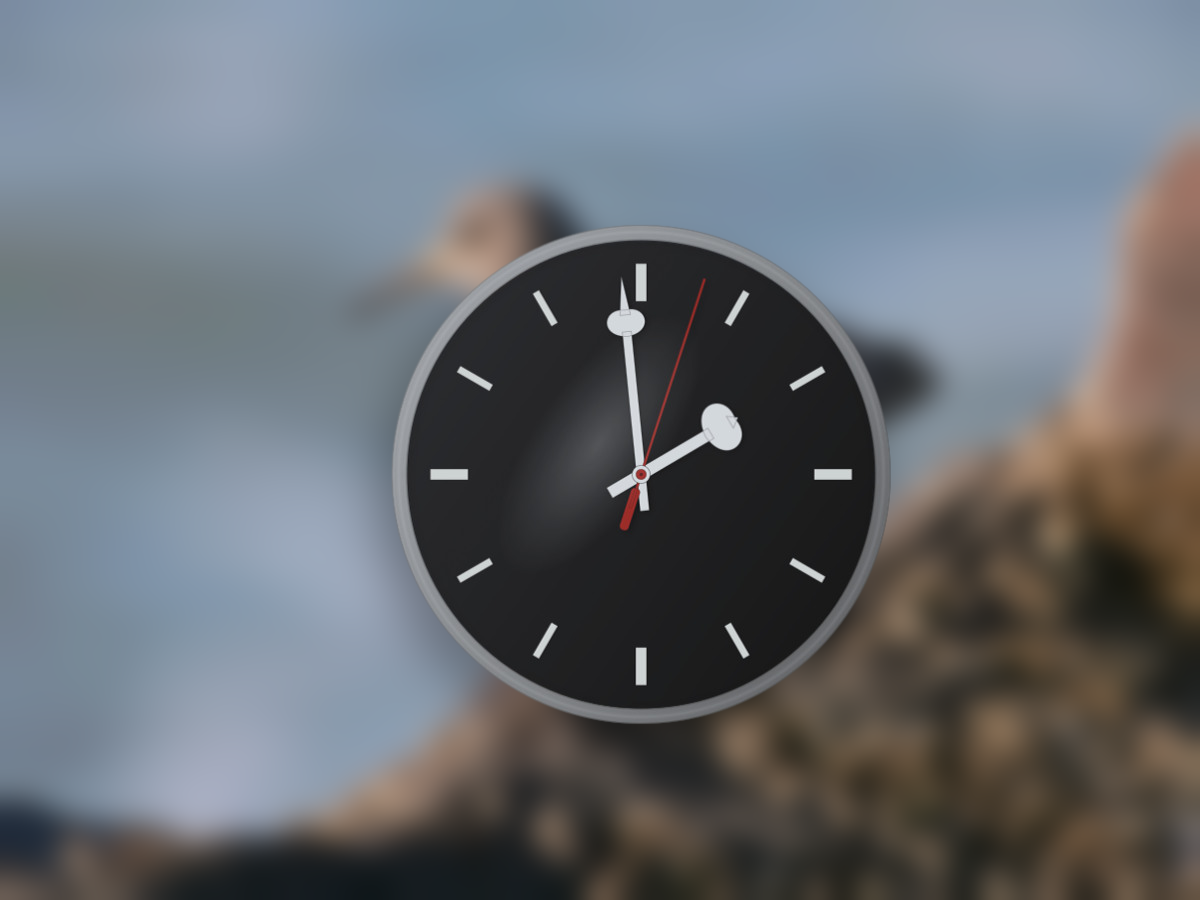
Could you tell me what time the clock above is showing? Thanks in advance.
1:59:03
